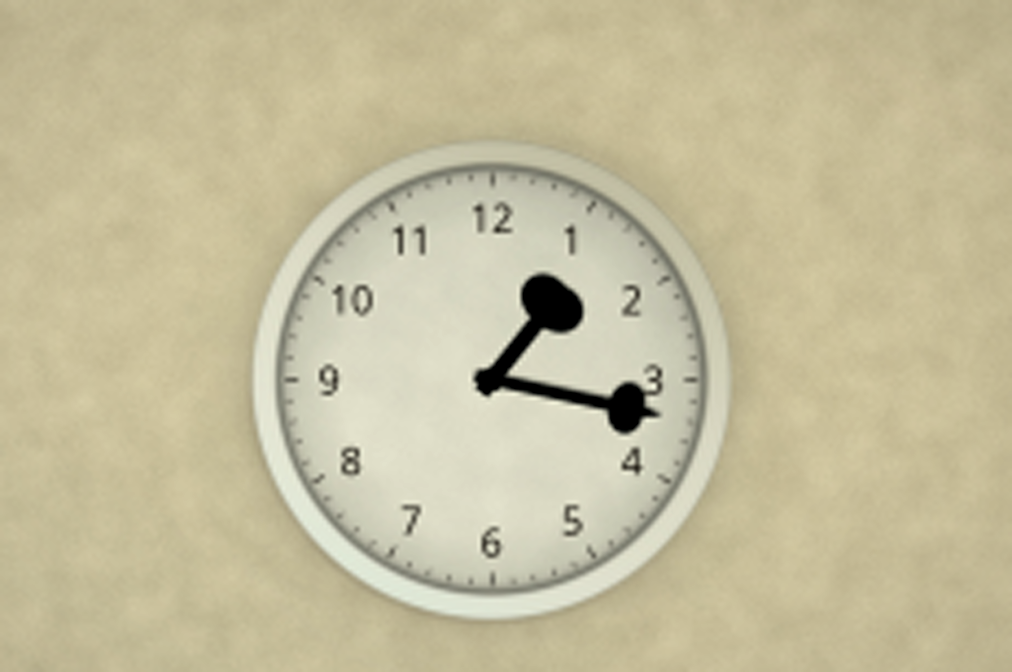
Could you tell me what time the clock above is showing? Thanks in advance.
1:17
